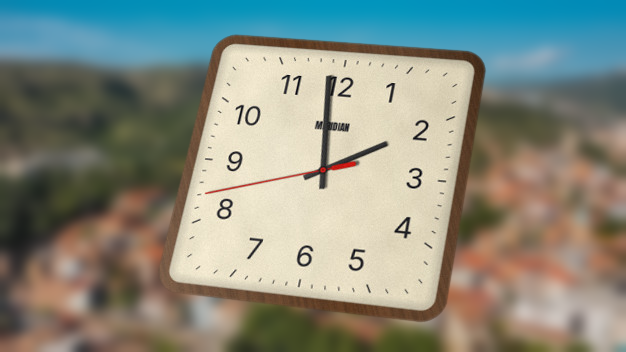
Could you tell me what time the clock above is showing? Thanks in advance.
1:58:42
